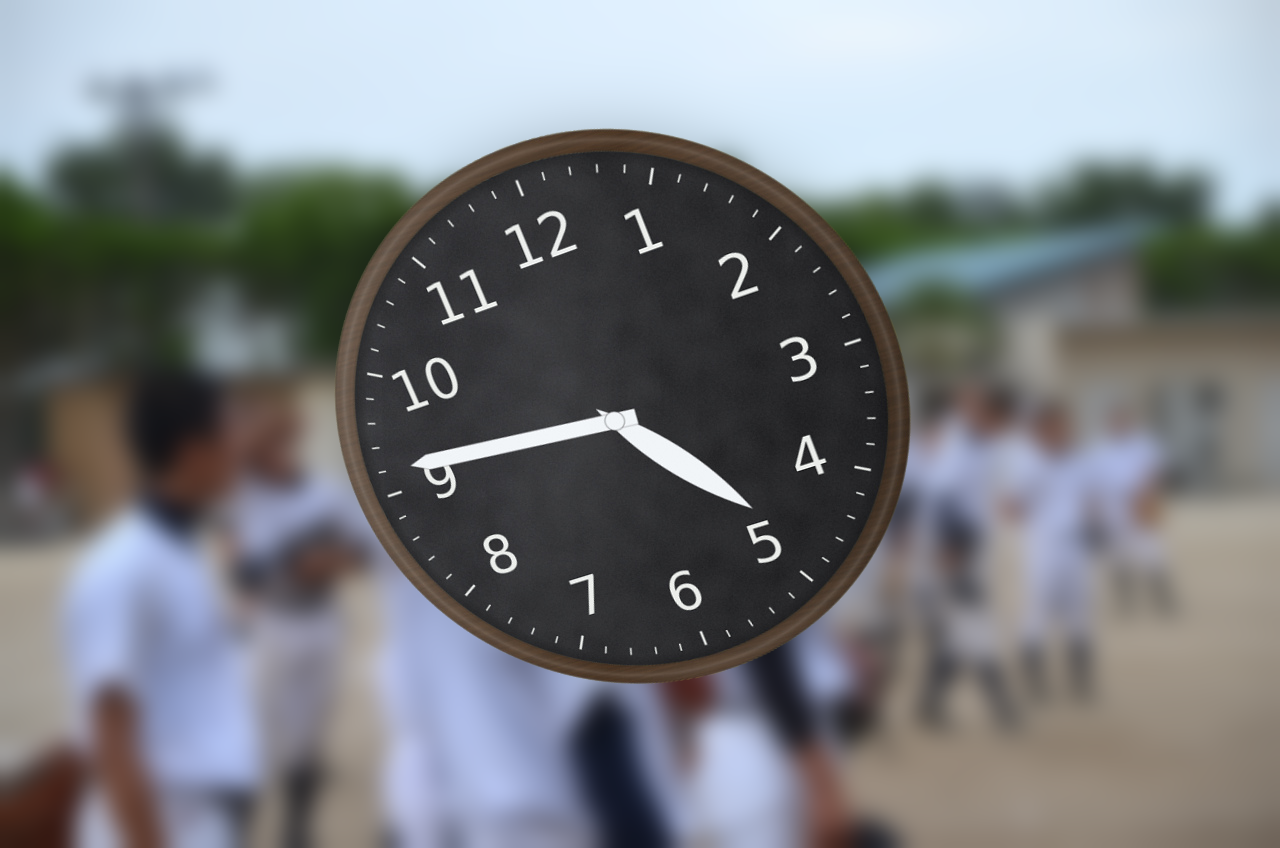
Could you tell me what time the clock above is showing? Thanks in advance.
4:46
